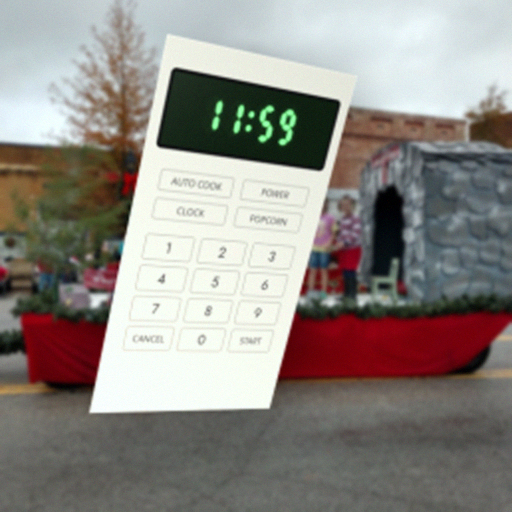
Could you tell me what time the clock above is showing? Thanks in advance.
11:59
